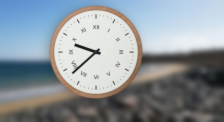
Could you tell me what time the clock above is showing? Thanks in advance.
9:38
